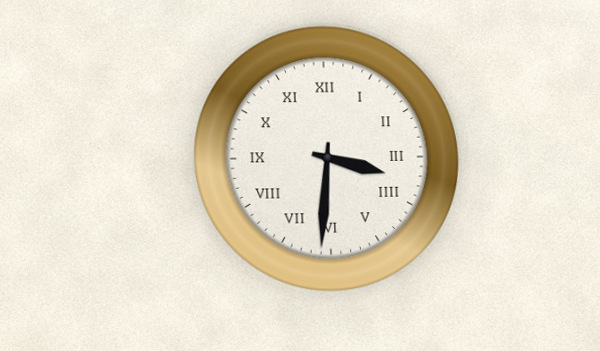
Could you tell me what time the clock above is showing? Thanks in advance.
3:31
